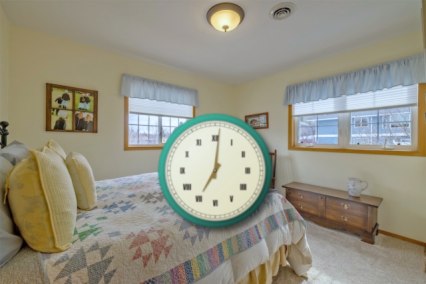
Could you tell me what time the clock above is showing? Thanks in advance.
7:01
